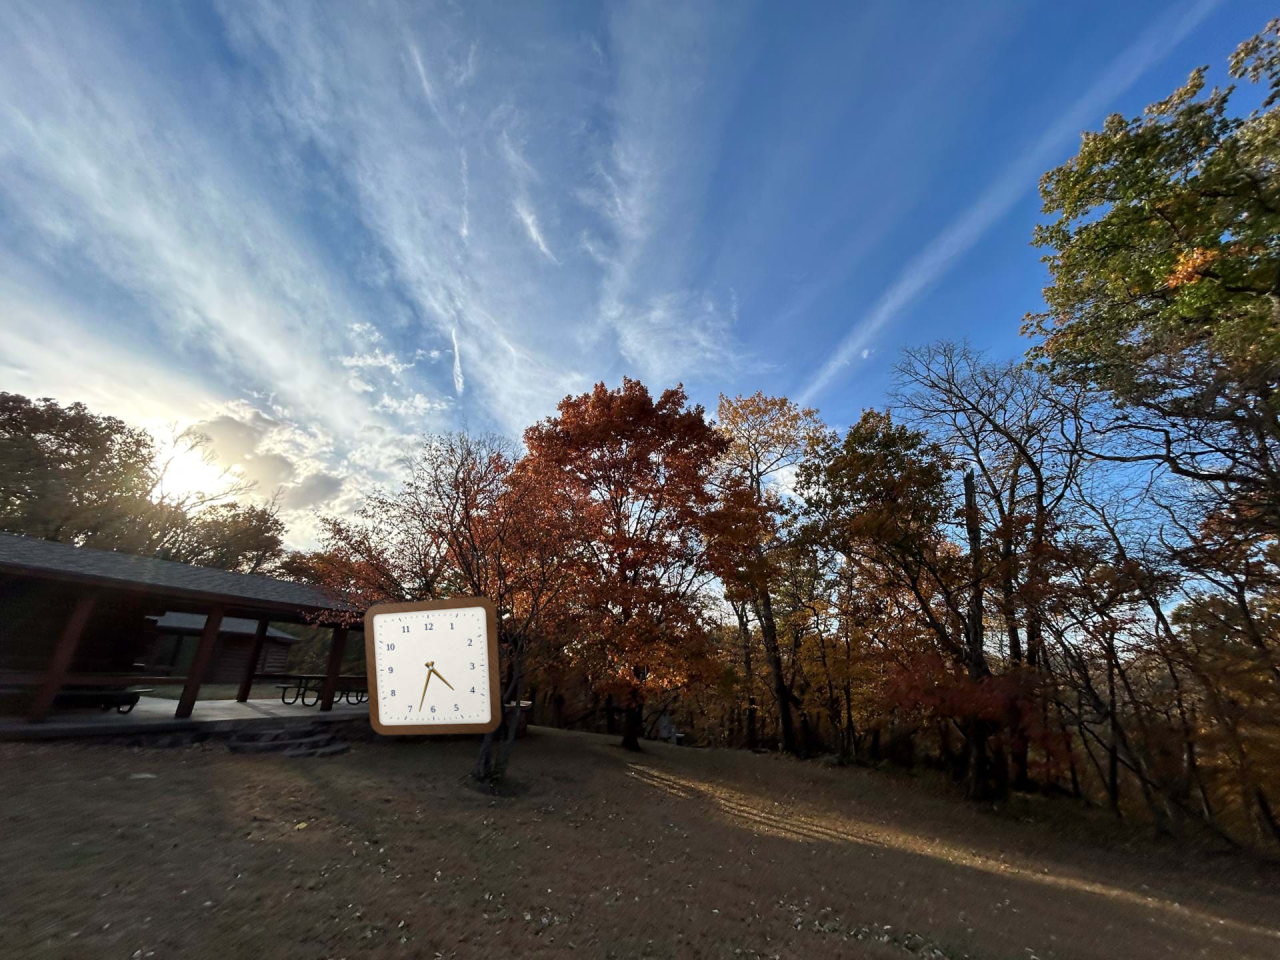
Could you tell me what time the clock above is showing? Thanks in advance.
4:33
